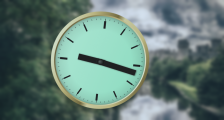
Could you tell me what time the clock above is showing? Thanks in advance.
9:17
